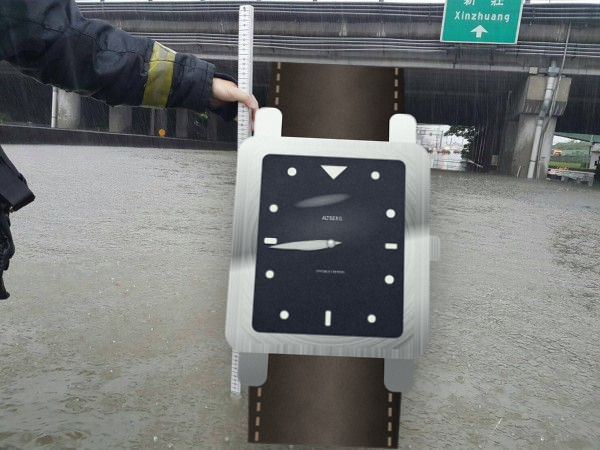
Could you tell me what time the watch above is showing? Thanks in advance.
8:44
